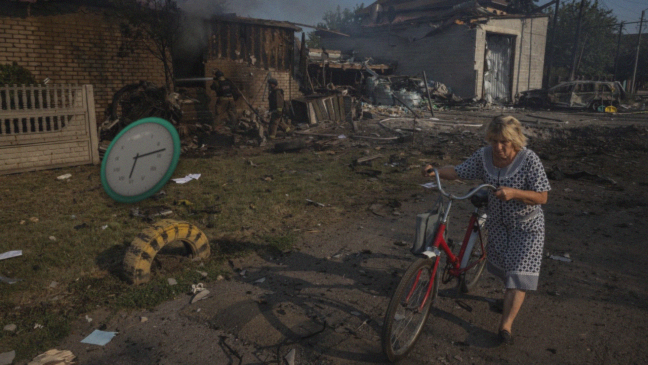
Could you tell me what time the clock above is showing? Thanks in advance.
6:13
